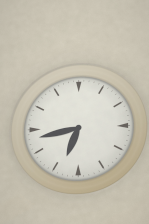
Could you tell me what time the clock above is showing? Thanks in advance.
6:43
